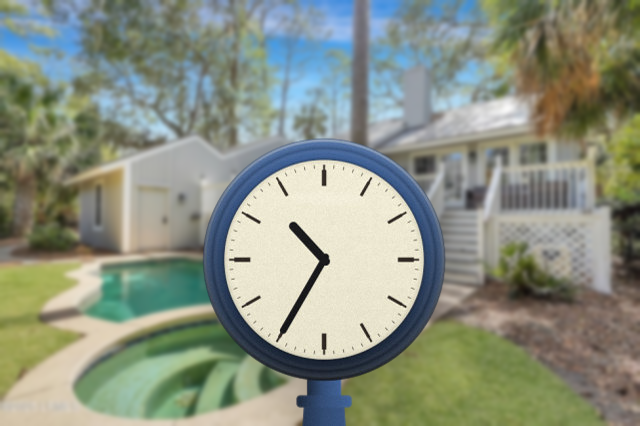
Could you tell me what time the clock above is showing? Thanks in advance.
10:35
